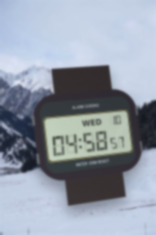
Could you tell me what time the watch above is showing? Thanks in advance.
4:58
